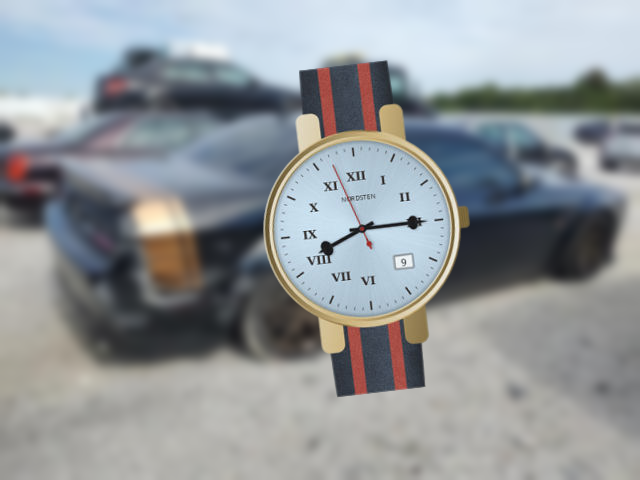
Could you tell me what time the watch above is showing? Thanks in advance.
8:14:57
